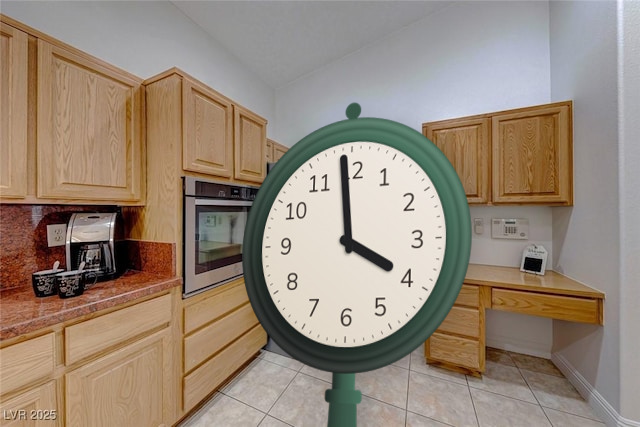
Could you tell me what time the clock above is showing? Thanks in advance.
3:59
